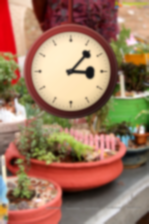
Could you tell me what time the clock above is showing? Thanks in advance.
3:07
